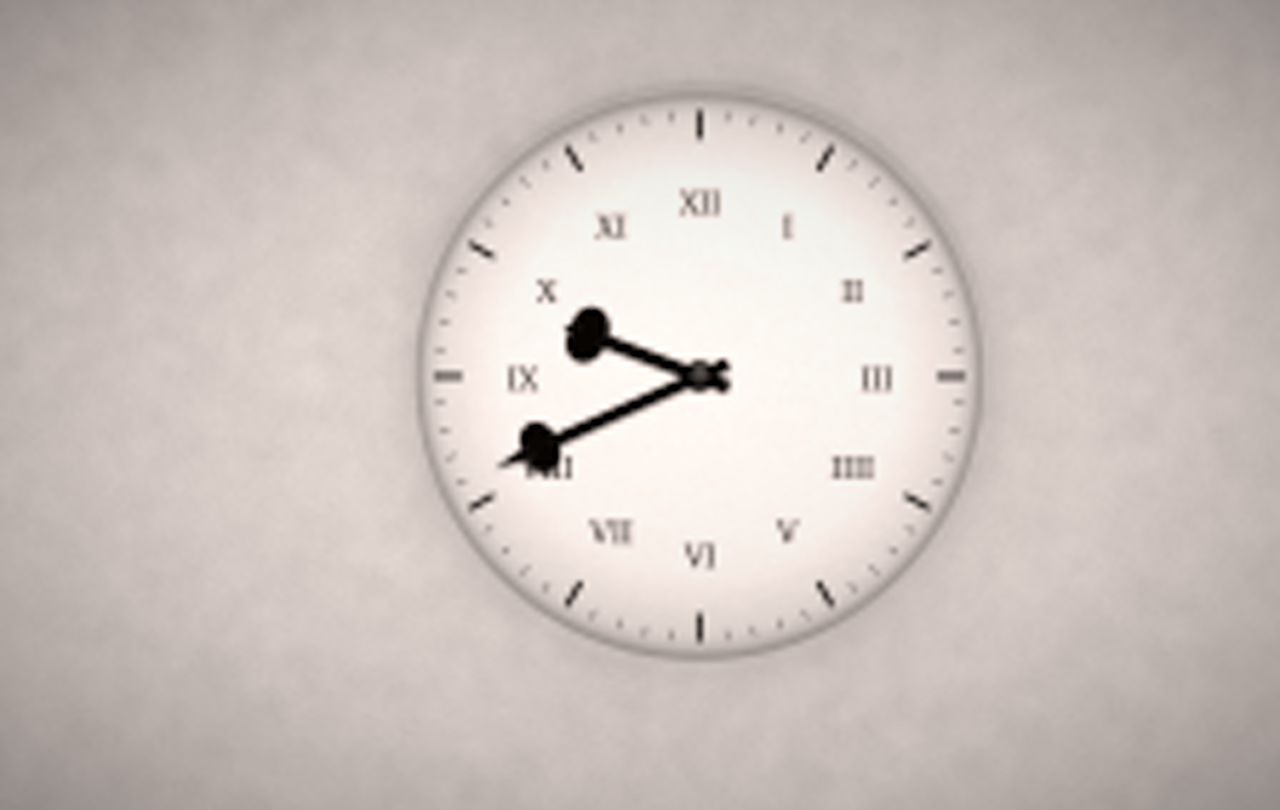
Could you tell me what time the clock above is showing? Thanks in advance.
9:41
